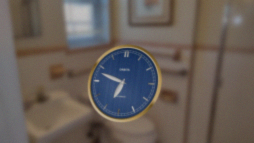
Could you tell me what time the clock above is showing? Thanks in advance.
6:48
